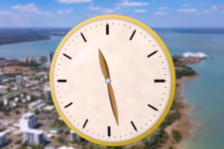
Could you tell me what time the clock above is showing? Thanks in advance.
11:28
